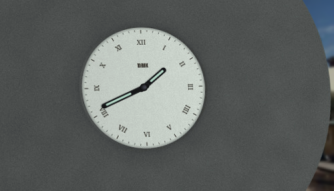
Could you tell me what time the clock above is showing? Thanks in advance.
1:41
